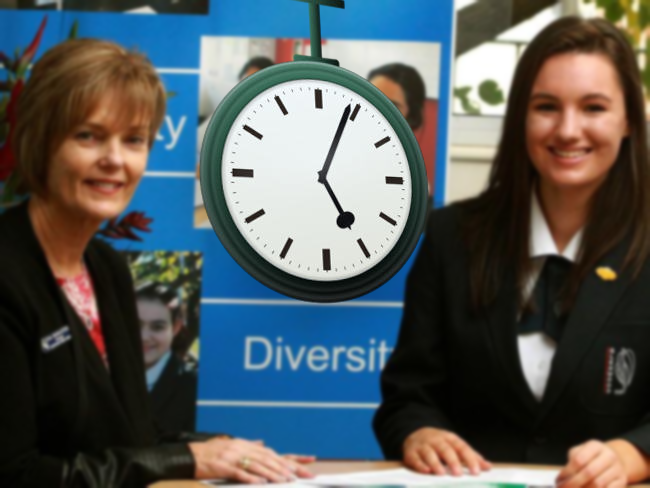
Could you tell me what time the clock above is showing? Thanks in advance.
5:04
